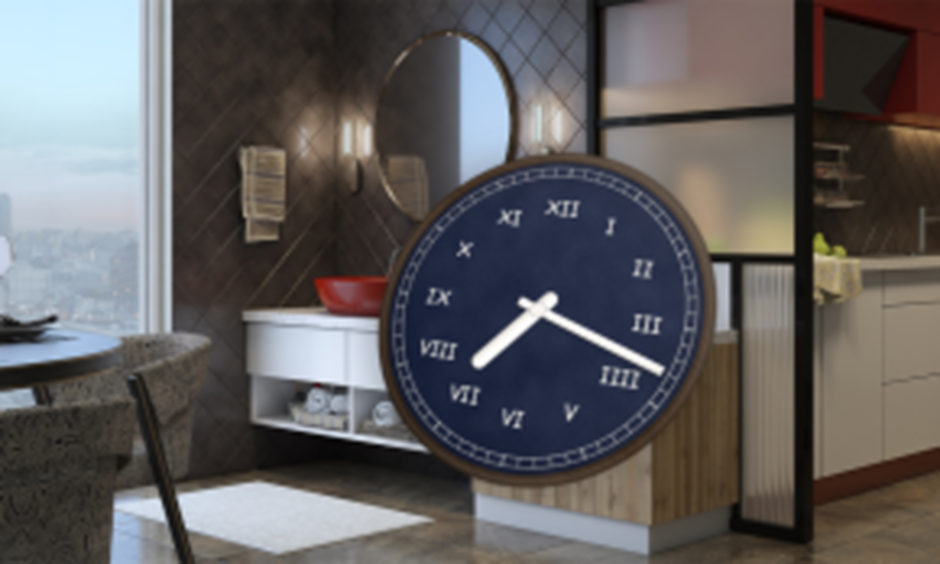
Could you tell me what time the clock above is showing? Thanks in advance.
7:18
